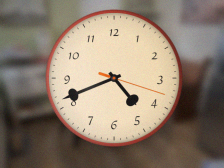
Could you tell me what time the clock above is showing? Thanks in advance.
4:41:18
